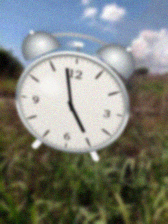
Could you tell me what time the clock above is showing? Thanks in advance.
4:58
